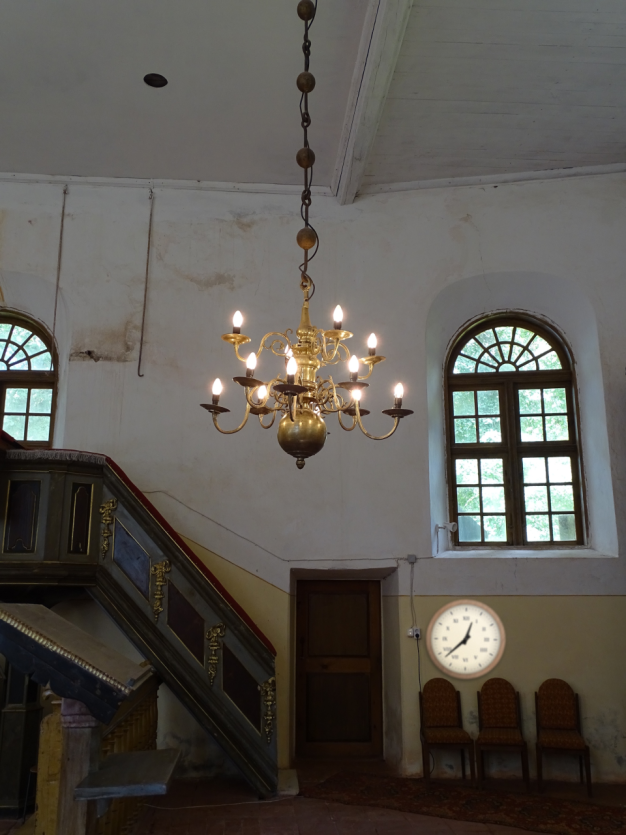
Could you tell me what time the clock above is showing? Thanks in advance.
12:38
